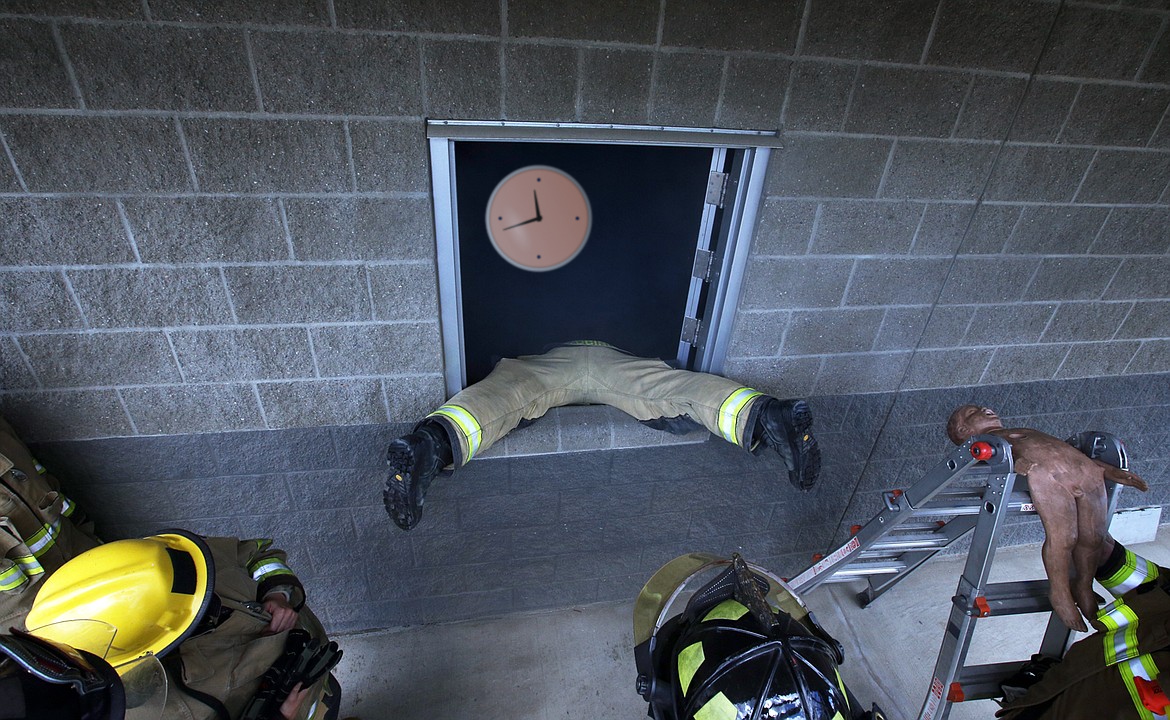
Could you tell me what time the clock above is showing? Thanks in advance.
11:42
